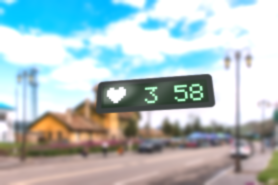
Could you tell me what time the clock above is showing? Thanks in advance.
3:58
